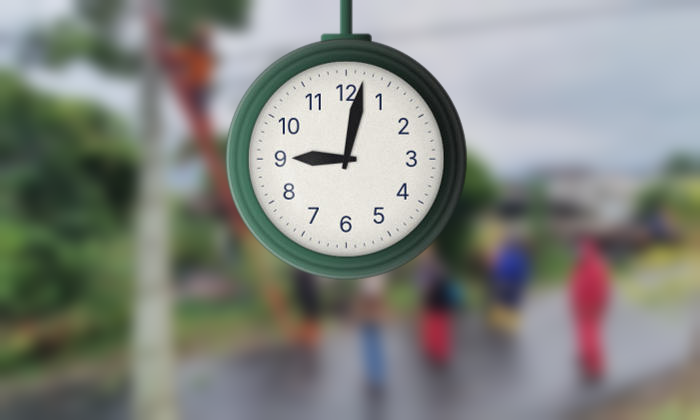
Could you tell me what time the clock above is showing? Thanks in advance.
9:02
